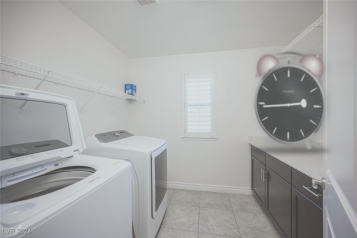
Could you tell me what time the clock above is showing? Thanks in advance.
2:44
